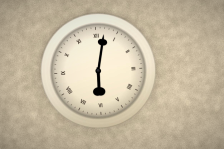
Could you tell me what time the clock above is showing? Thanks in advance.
6:02
